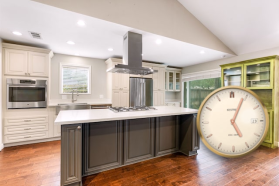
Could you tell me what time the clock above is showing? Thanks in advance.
5:04
